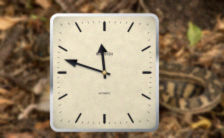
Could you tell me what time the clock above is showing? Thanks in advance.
11:48
